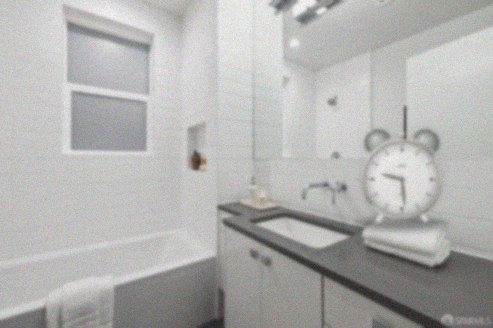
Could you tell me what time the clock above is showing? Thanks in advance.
9:29
